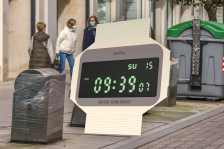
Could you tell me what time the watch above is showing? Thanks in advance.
9:39:07
